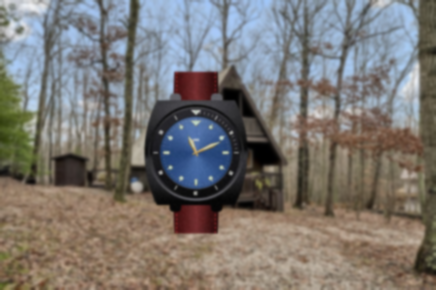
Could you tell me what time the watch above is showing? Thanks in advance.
11:11
